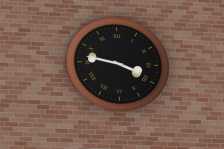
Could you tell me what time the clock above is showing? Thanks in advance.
3:47
